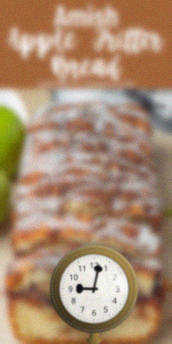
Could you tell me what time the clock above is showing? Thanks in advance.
9:02
